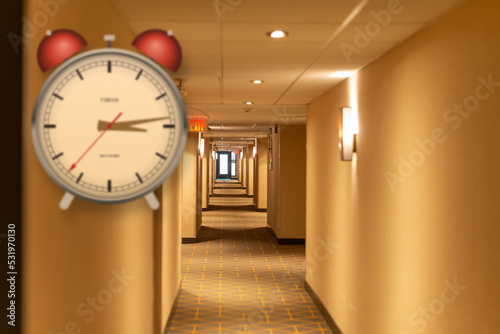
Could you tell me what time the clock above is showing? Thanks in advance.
3:13:37
